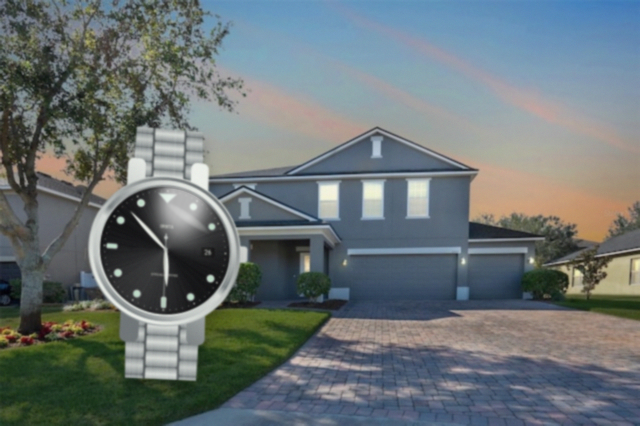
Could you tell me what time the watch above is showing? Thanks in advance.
5:52:30
